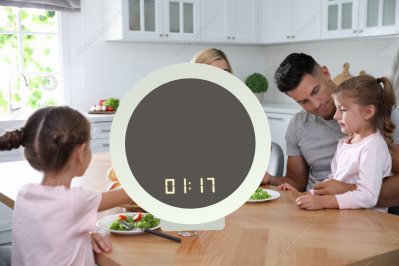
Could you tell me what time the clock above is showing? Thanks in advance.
1:17
